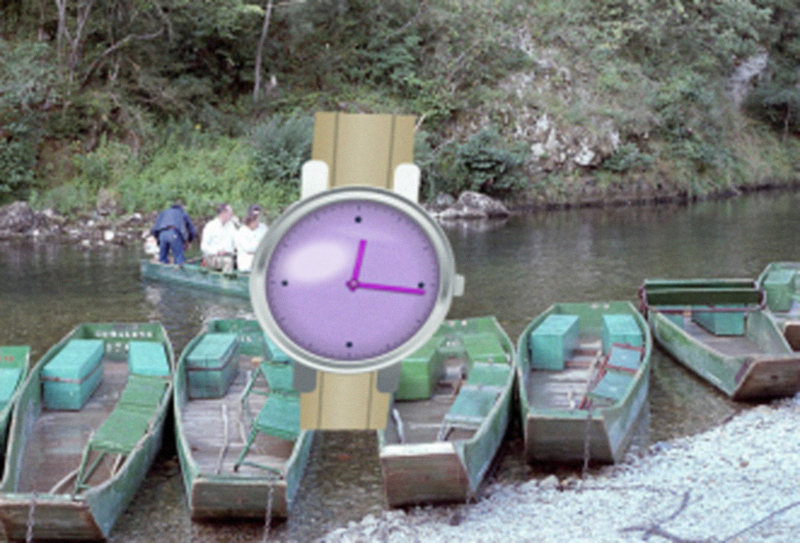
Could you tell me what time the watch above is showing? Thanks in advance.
12:16
